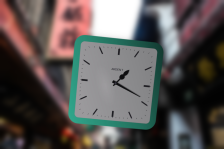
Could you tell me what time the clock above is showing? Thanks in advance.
1:19
